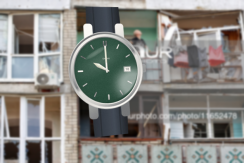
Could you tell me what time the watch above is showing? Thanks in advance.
10:00
